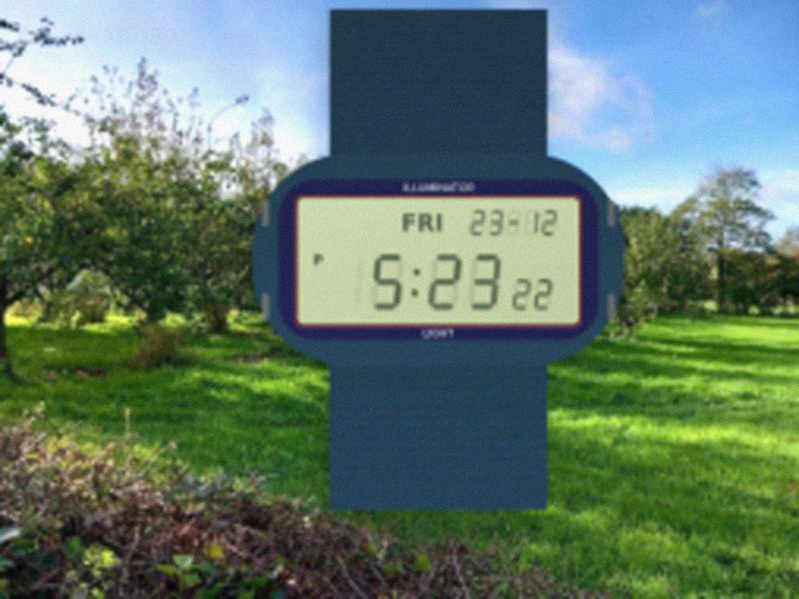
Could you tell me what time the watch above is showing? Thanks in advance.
5:23:22
